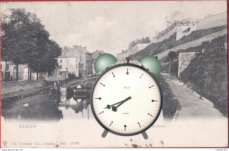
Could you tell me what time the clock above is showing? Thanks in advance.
7:41
